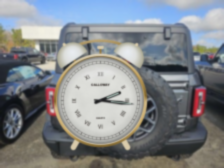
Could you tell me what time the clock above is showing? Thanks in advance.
2:16
